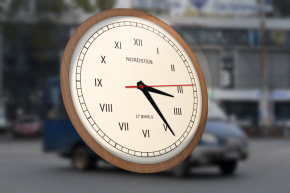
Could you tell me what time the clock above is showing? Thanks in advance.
3:24:14
